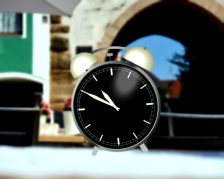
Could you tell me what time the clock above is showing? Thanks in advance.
10:50
